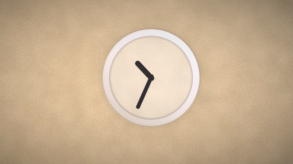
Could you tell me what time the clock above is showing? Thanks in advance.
10:34
